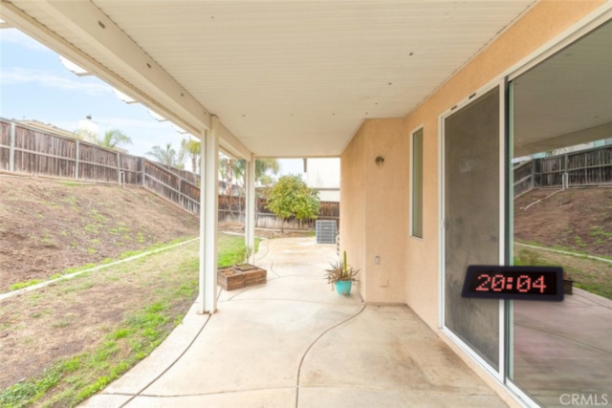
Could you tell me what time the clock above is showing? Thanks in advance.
20:04
